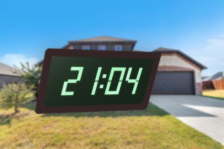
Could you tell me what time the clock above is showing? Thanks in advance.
21:04
